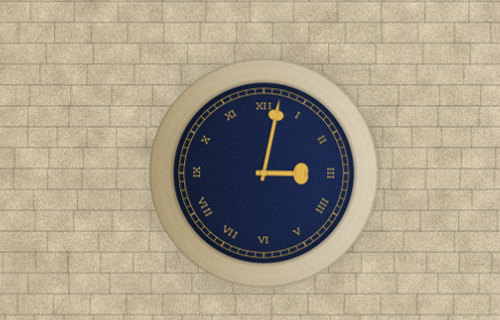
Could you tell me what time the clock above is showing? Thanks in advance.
3:02
